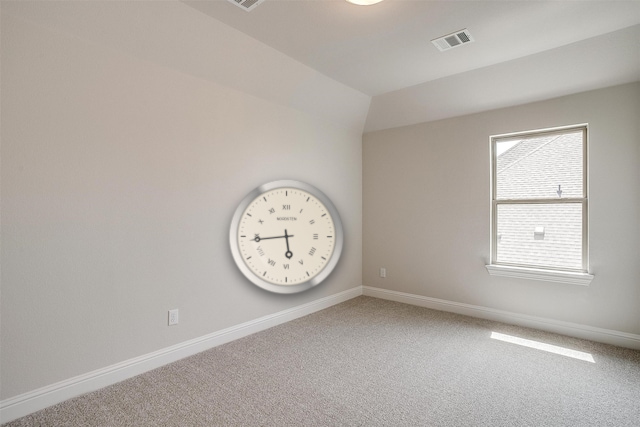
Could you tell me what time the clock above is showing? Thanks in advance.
5:44
